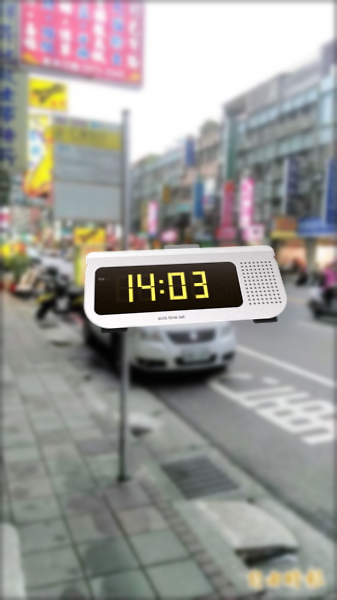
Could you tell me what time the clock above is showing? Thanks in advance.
14:03
